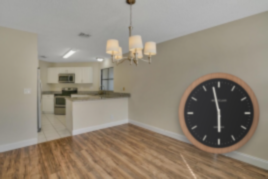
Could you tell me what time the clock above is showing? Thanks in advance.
5:58
